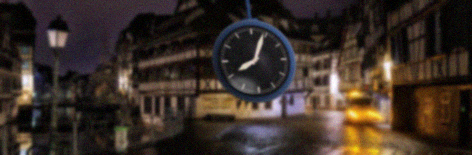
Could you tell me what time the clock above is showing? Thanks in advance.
8:04
